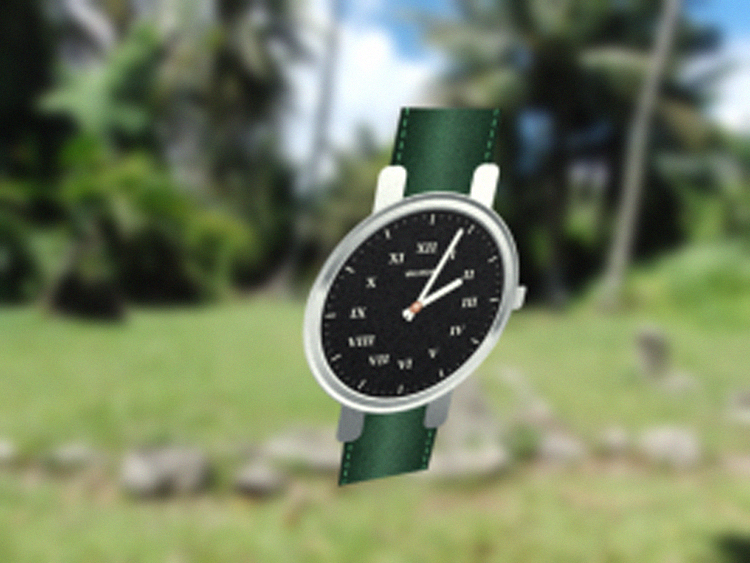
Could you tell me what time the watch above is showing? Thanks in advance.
2:04
